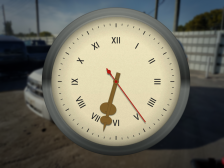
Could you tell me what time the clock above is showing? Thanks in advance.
6:32:24
